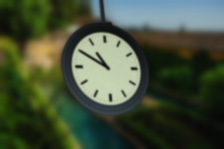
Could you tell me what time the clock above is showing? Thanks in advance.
10:50
